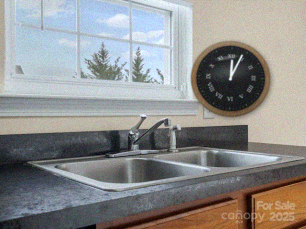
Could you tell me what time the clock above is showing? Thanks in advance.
12:04
